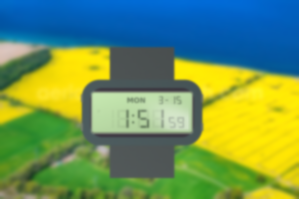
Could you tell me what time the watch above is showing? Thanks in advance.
1:51:59
